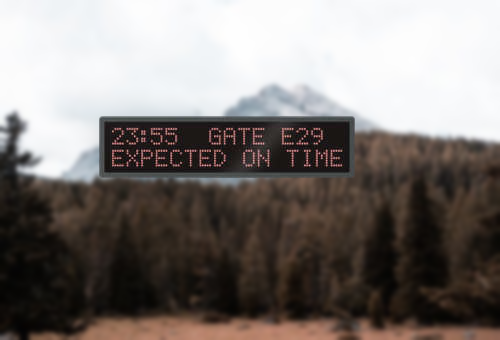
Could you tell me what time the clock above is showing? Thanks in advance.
23:55
